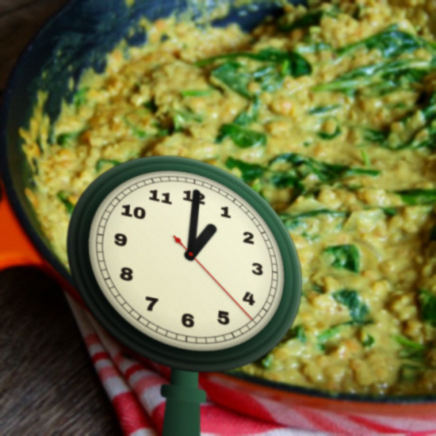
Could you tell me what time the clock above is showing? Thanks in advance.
1:00:22
